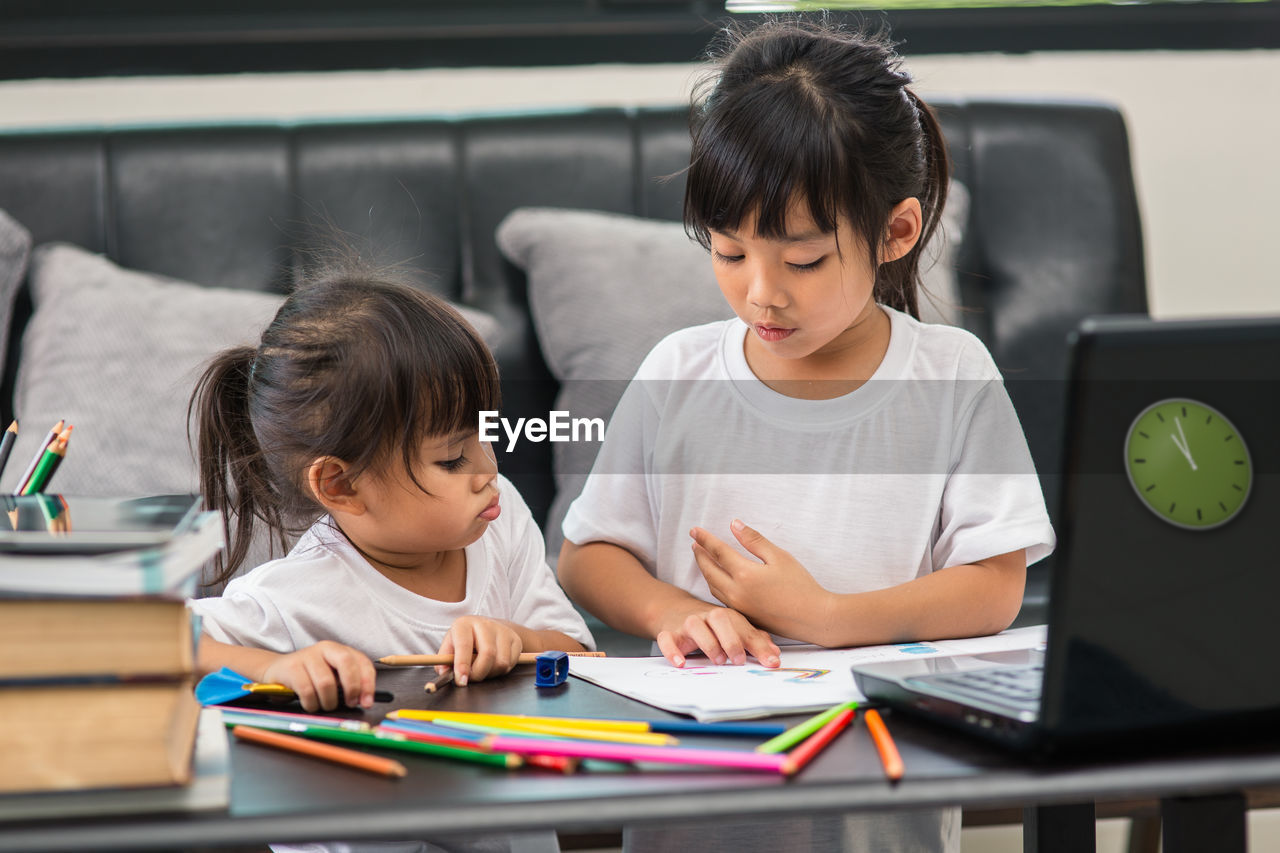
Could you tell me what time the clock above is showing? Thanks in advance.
10:58
